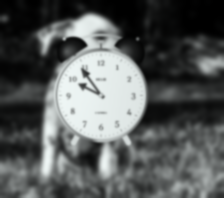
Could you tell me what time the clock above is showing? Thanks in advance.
9:54
